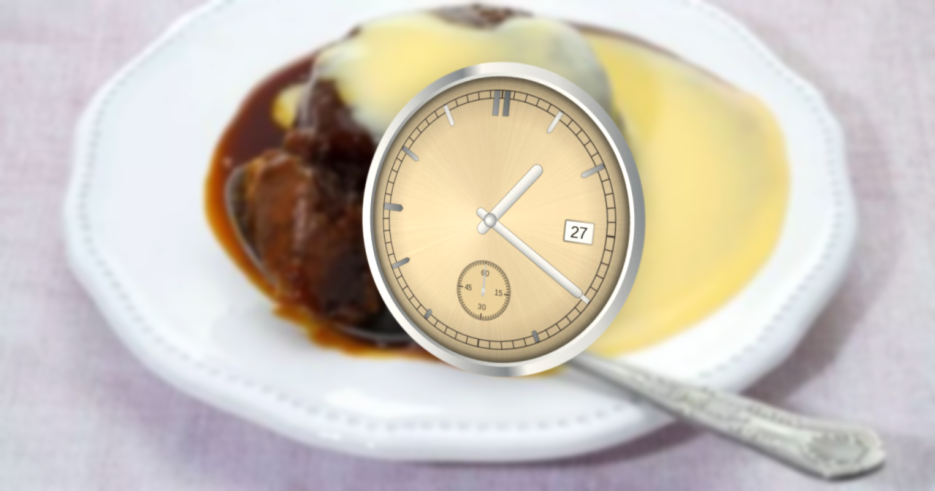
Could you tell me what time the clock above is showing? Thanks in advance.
1:20
